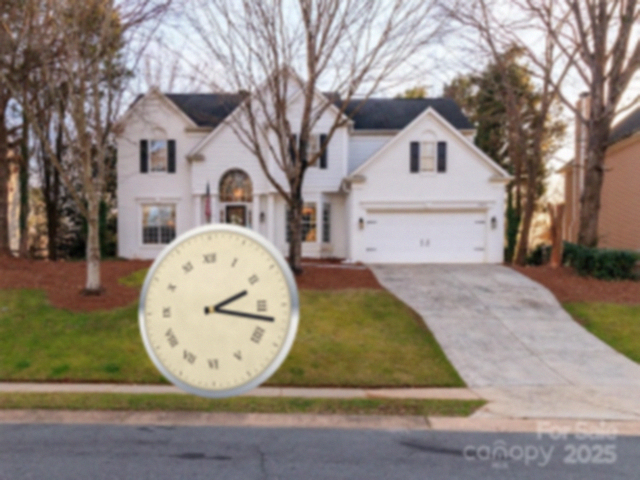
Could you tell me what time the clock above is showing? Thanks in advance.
2:17
